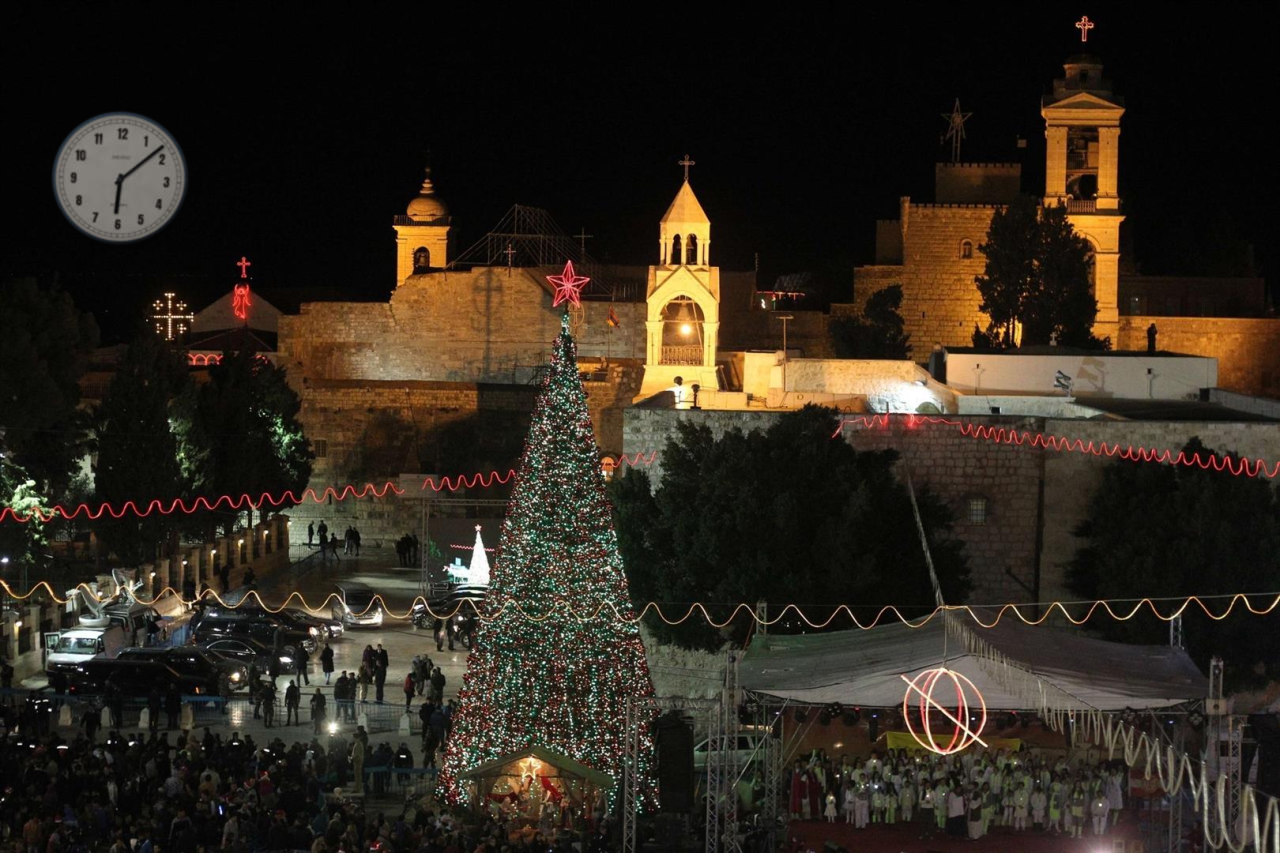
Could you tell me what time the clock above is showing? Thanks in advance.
6:08
